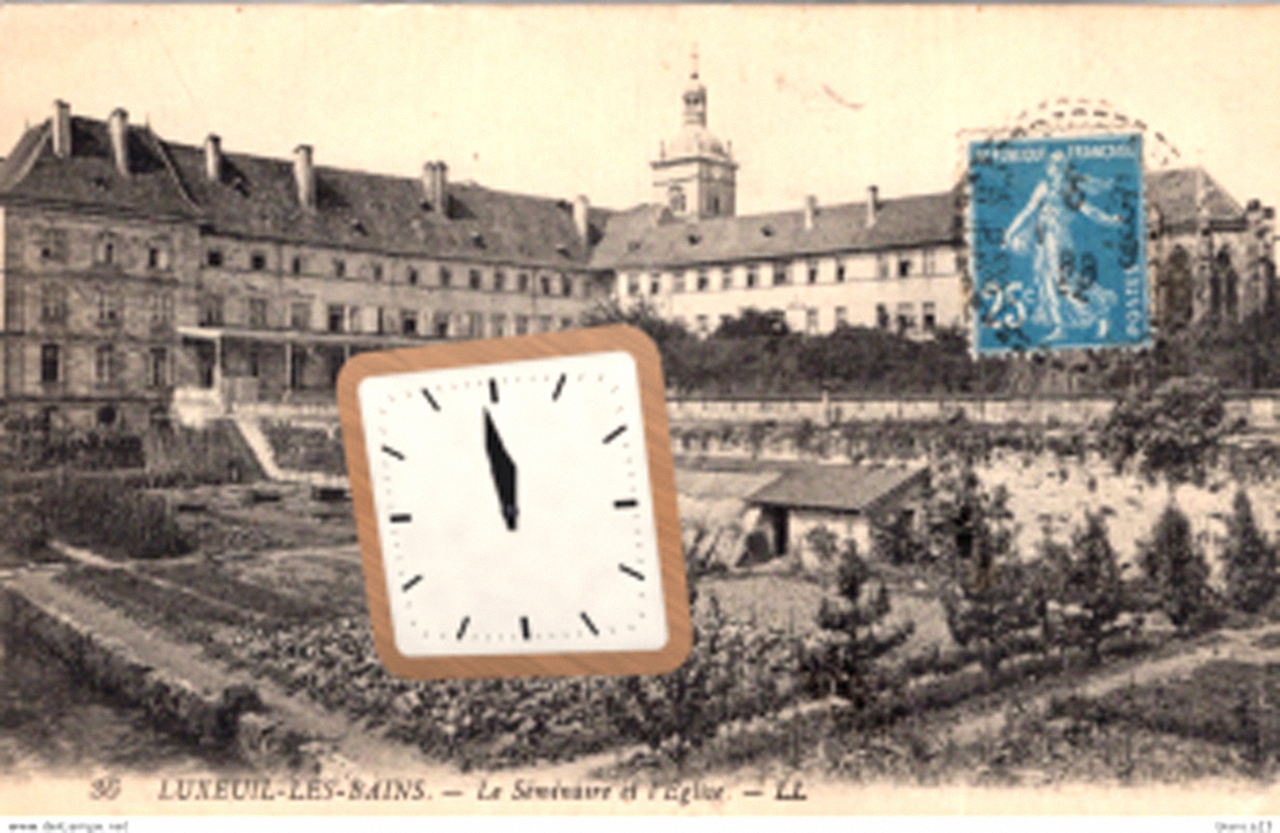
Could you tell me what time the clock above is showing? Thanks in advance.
11:59
